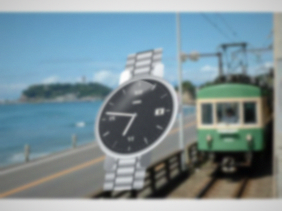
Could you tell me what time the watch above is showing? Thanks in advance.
6:47
